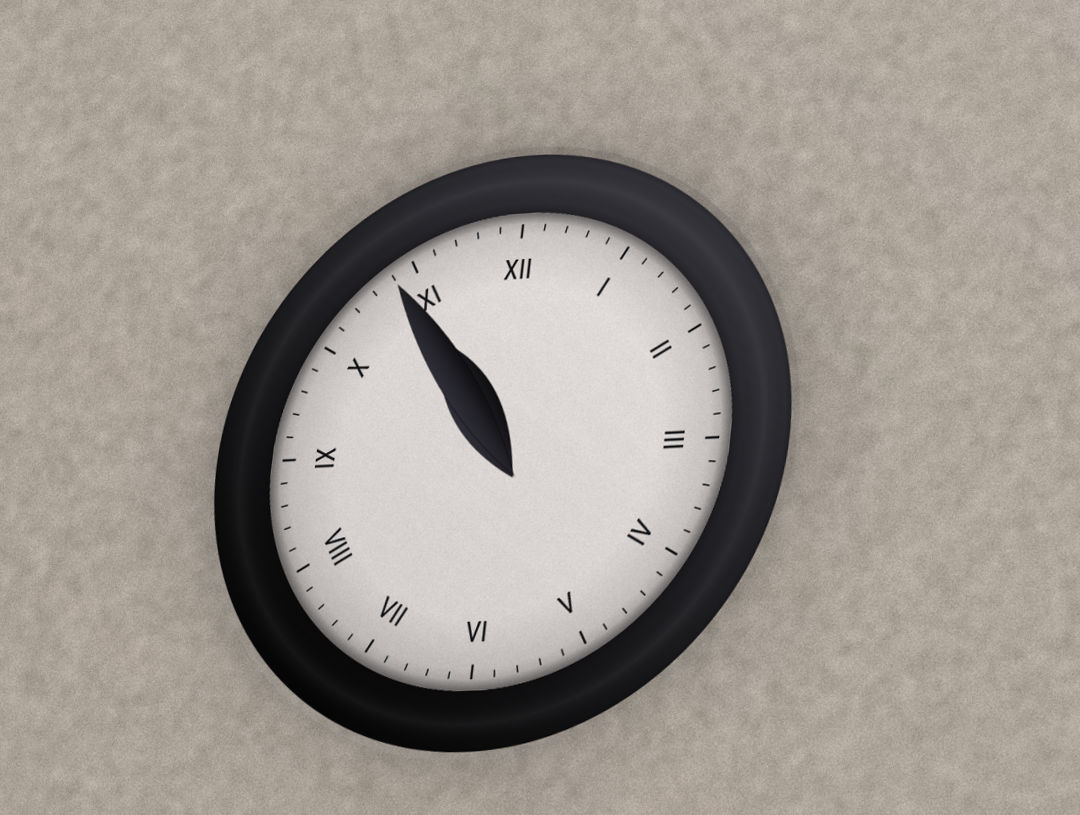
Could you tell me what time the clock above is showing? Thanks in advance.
10:54
